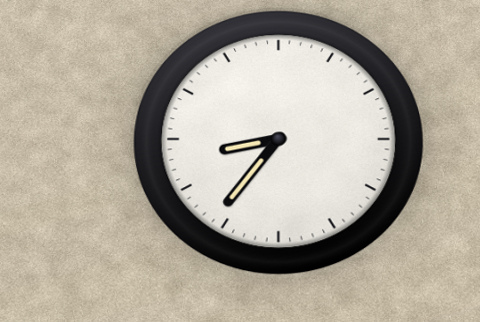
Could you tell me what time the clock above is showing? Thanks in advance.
8:36
